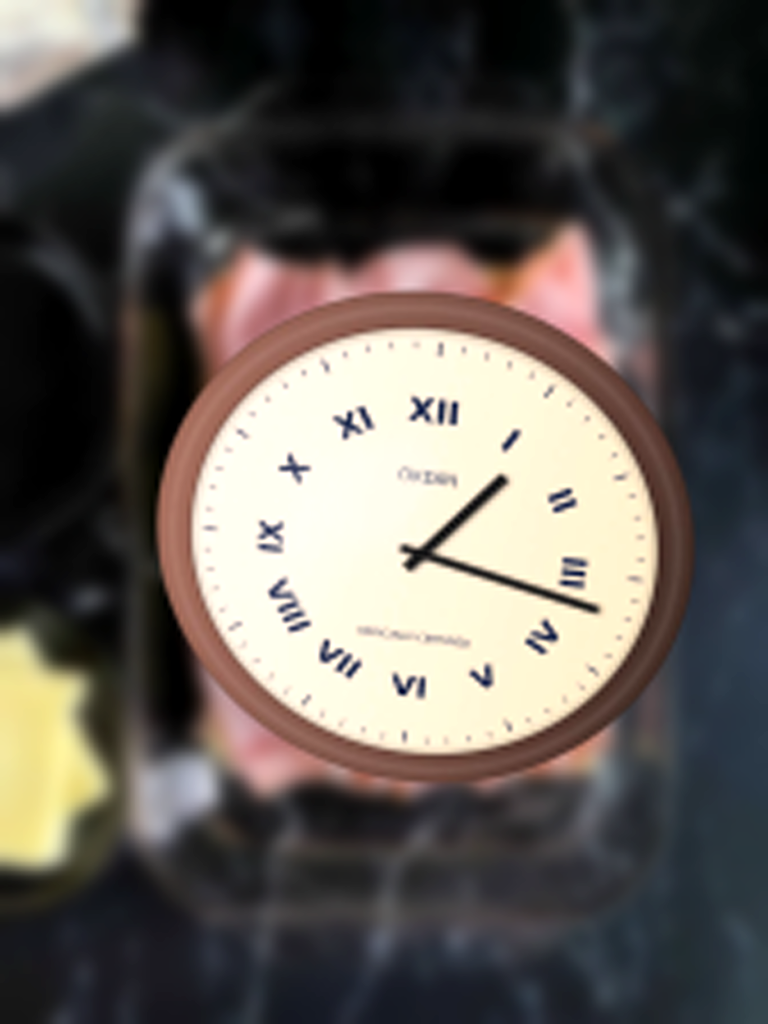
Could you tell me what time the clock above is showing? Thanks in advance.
1:17
